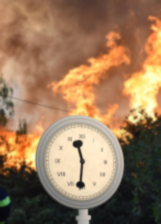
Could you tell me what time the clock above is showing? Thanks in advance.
11:31
